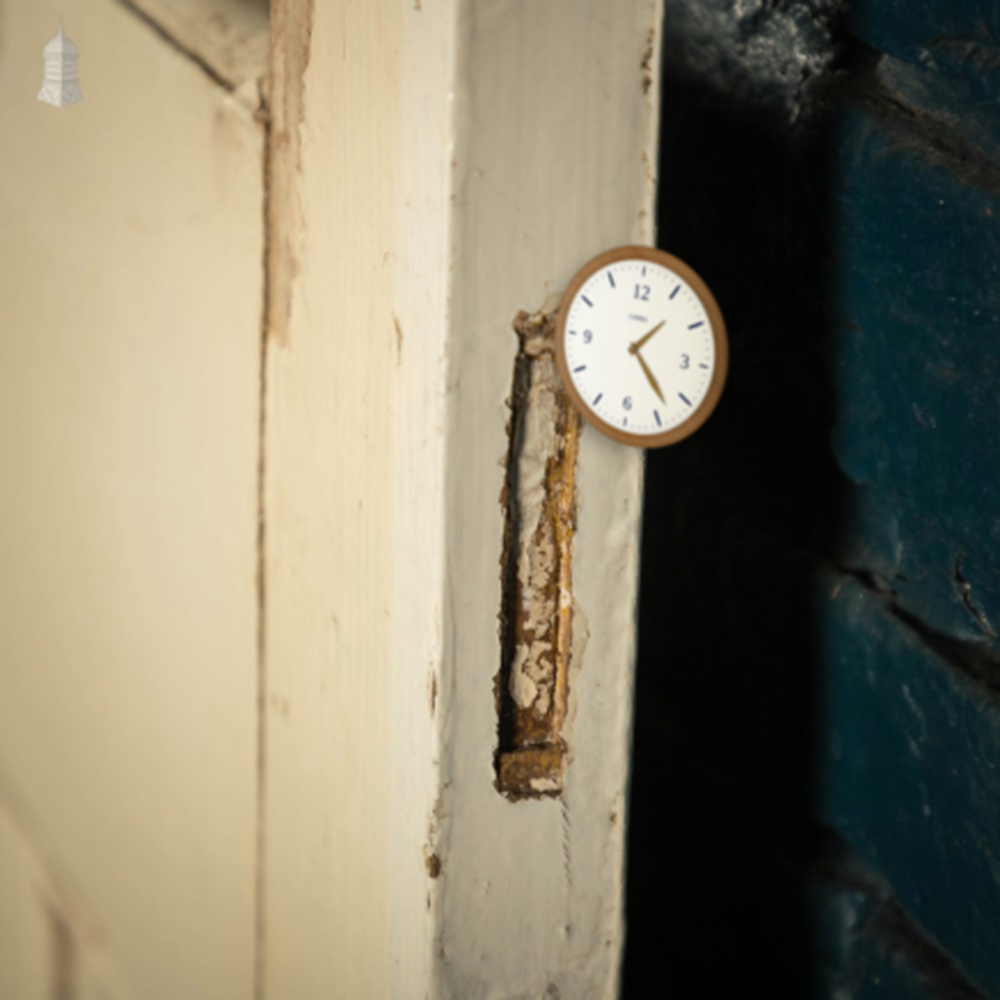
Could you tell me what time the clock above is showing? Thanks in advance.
1:23
